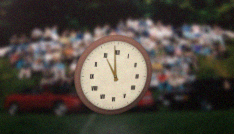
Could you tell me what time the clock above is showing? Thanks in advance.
10:59
